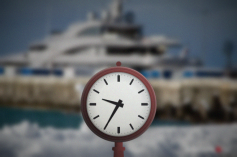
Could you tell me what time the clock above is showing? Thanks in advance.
9:35
